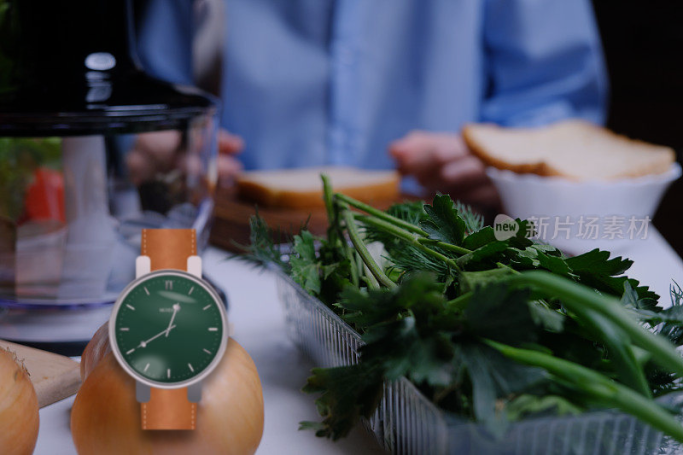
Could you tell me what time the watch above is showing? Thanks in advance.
12:40
